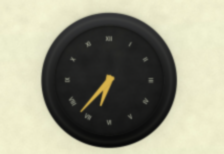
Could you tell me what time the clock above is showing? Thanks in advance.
6:37
